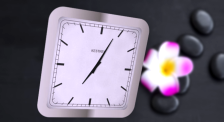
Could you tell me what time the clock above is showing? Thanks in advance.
7:04
